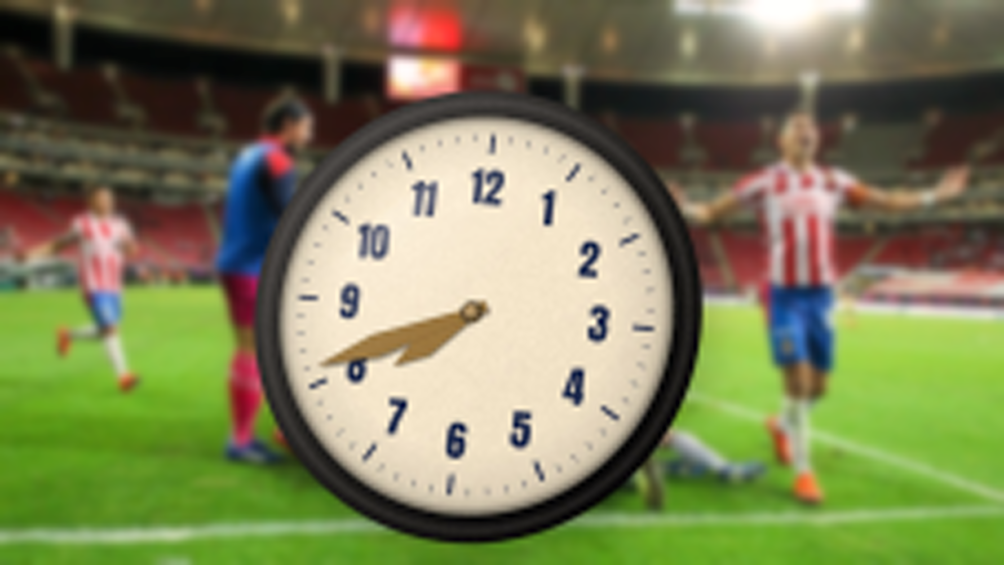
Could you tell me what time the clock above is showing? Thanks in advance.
7:41
